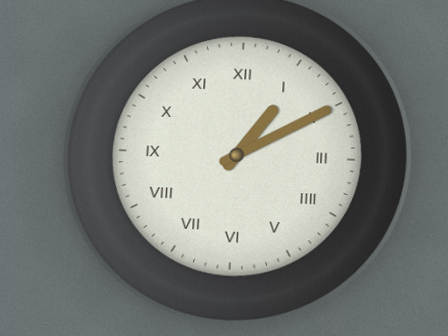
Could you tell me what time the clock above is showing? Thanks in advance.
1:10
